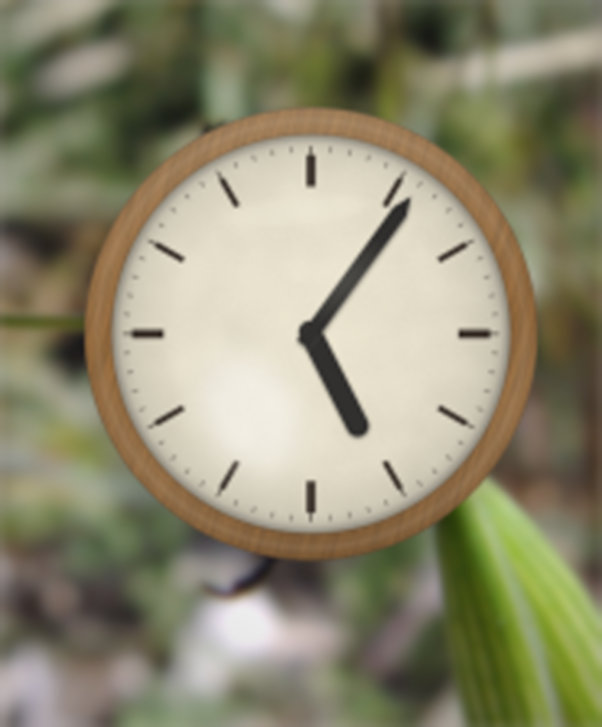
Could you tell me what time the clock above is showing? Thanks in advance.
5:06
